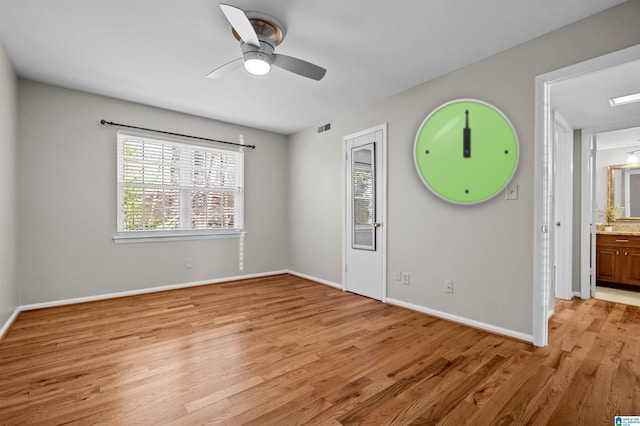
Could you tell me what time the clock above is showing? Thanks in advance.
12:00
